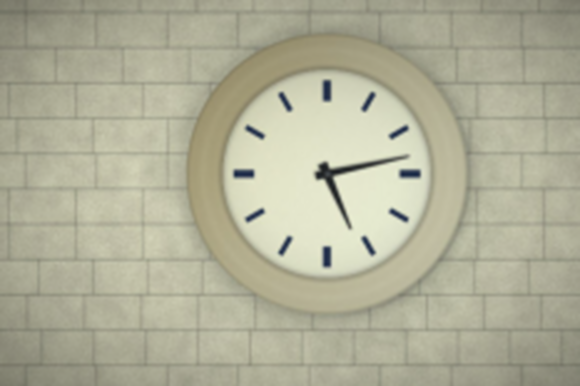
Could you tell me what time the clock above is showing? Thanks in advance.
5:13
